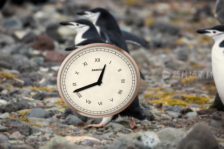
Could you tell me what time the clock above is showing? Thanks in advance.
12:42
